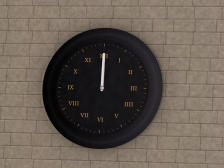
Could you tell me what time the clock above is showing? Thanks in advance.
12:00
